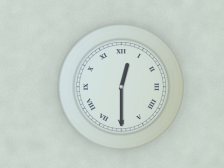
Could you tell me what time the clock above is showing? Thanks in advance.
12:30
